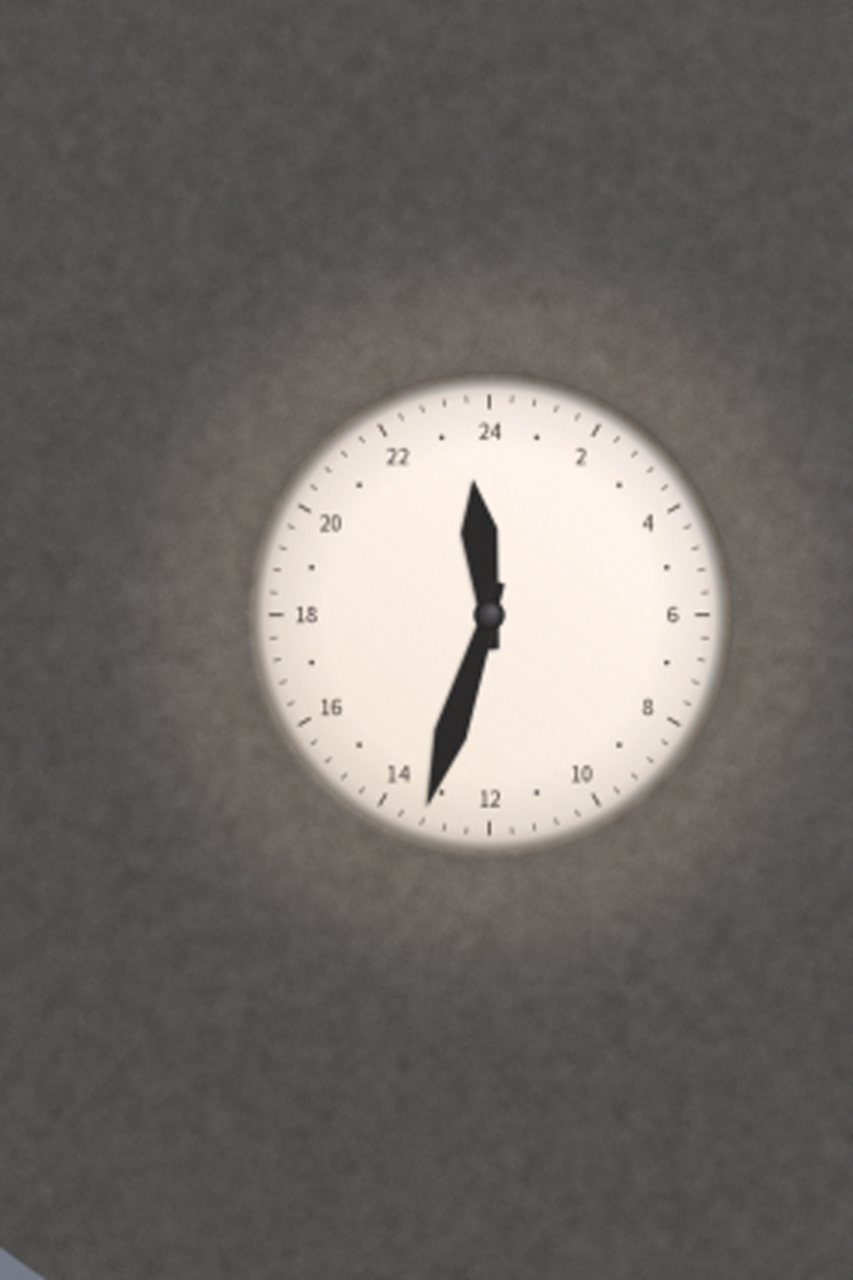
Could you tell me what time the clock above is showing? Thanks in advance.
23:33
